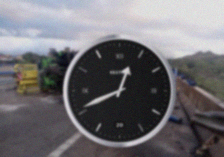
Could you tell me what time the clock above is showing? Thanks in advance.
12:41
